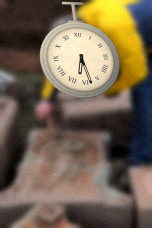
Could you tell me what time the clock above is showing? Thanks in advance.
6:28
